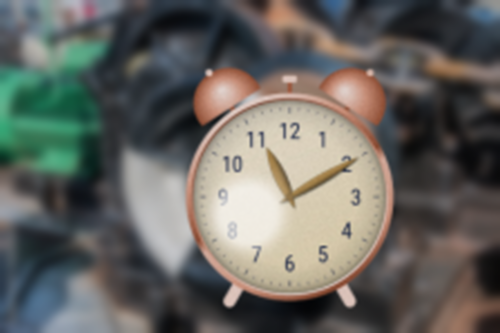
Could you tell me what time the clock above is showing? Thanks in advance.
11:10
